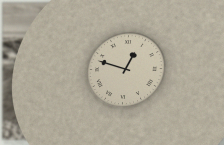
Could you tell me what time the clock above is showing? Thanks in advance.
12:48
